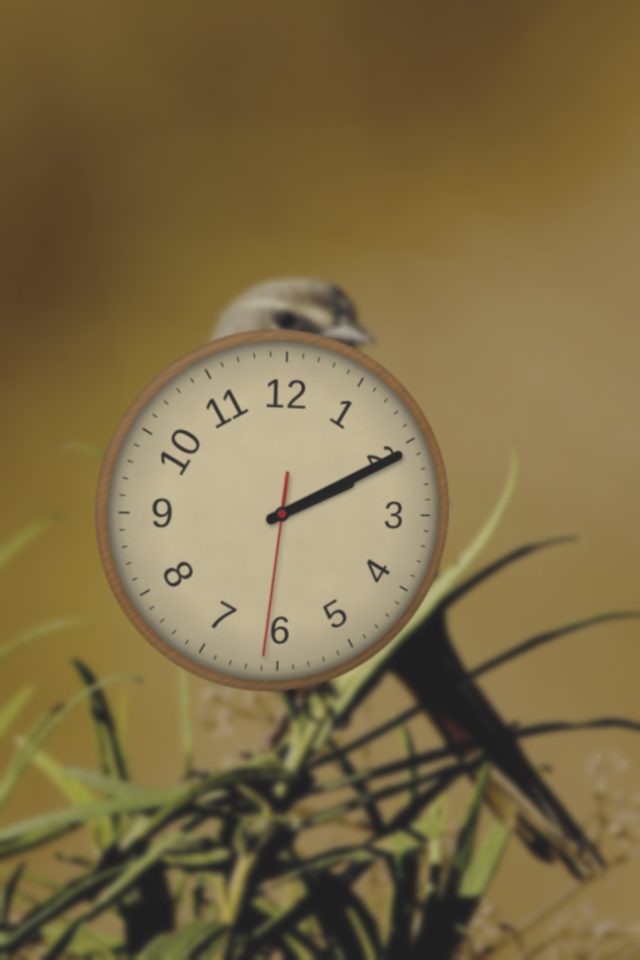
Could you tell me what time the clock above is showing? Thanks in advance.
2:10:31
